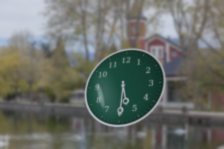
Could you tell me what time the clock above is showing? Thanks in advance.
5:30
